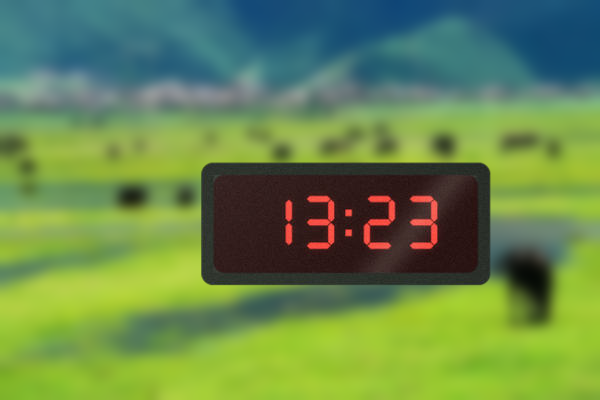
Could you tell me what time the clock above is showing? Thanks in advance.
13:23
